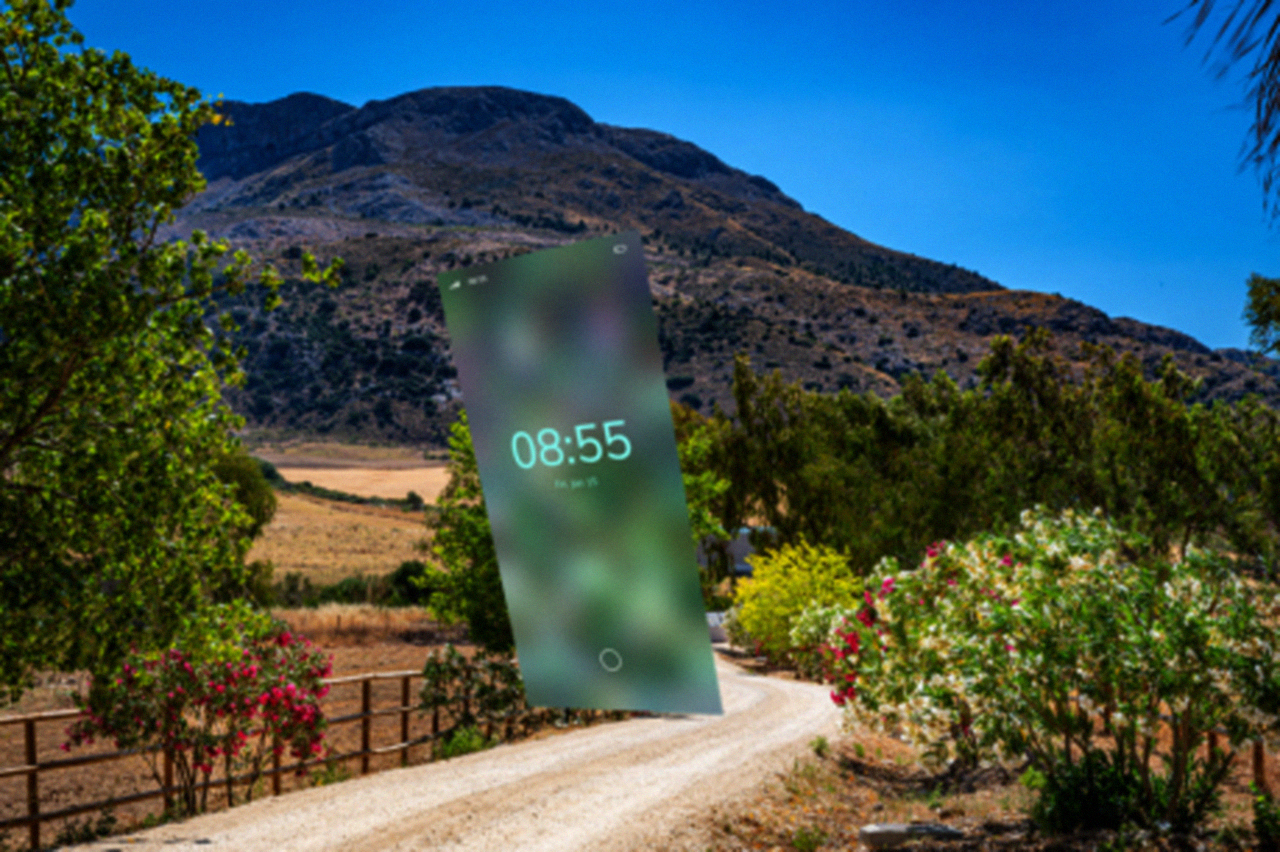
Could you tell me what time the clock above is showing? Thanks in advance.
8:55
